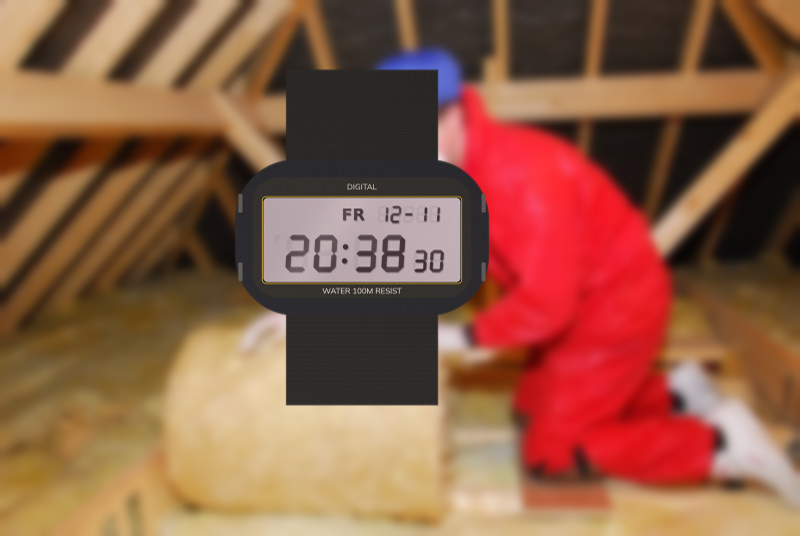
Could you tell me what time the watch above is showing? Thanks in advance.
20:38:30
